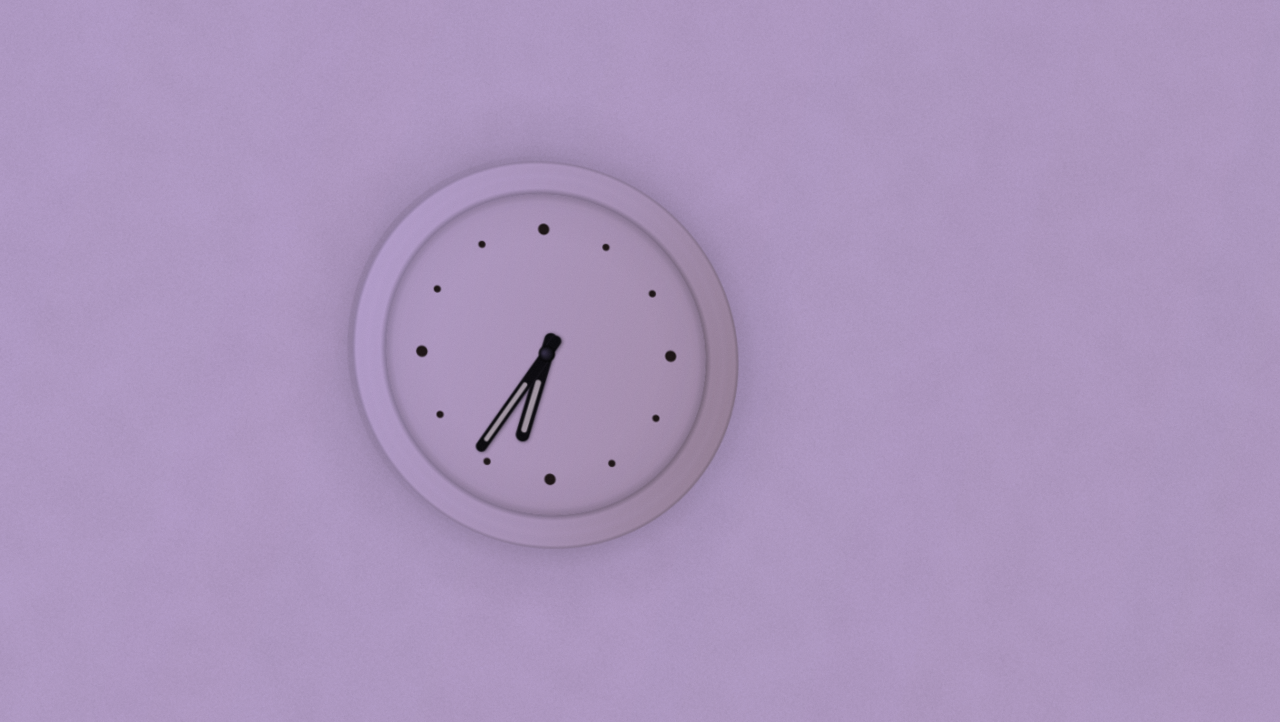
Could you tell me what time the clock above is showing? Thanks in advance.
6:36
